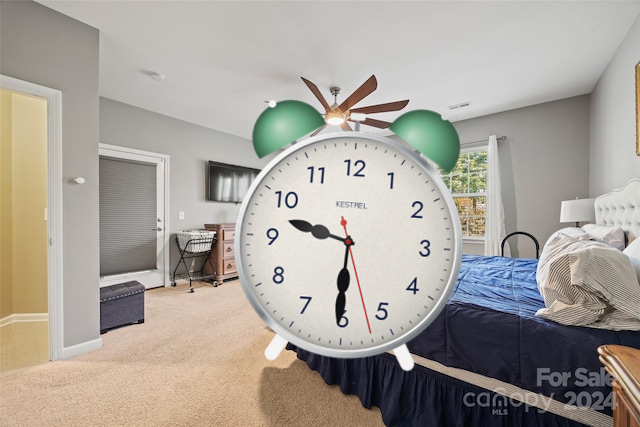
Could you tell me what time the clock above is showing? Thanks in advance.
9:30:27
